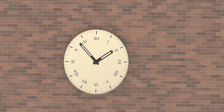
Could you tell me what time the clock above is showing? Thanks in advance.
1:53
